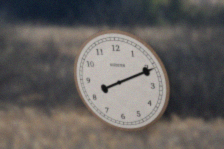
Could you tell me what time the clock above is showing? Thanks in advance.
8:11
